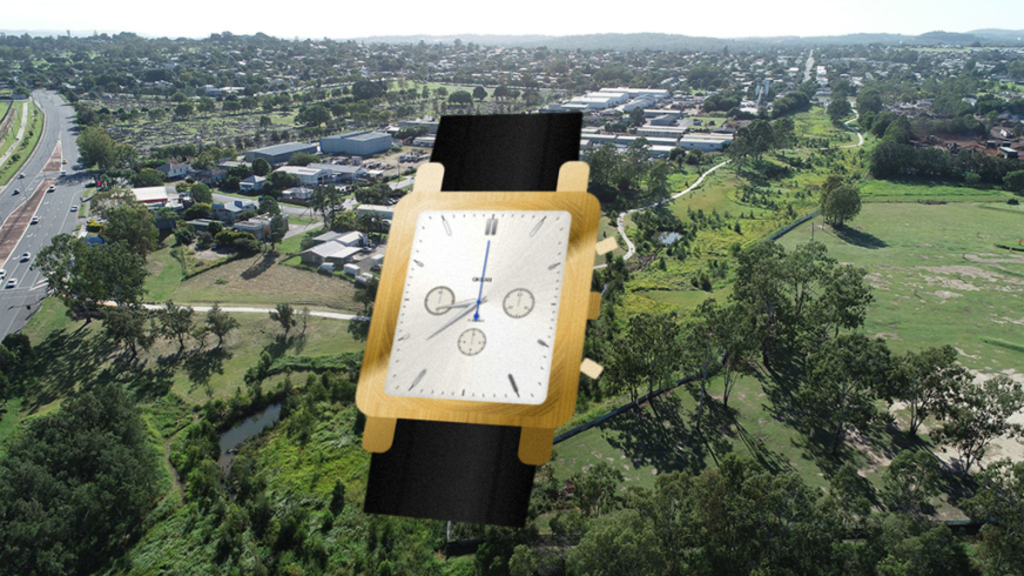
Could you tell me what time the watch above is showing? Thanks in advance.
8:38
